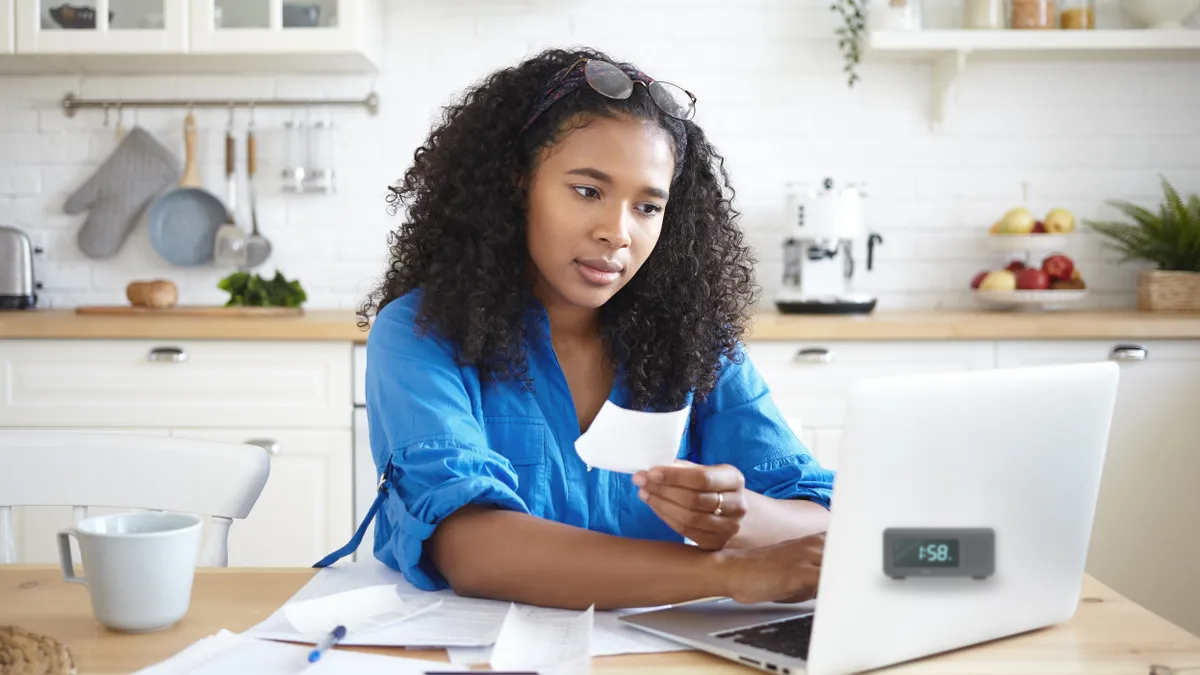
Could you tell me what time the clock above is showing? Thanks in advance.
1:58
